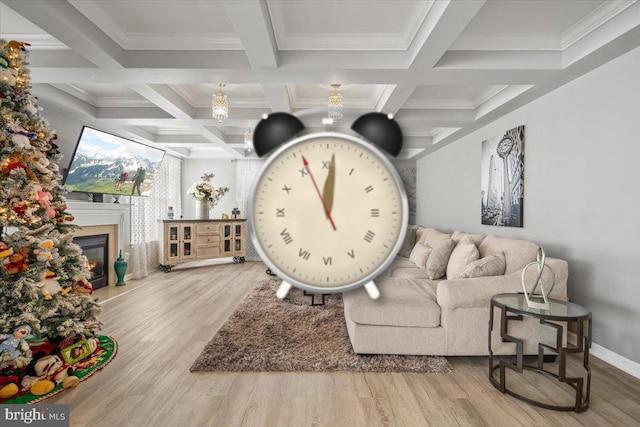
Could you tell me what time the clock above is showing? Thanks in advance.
12:00:56
